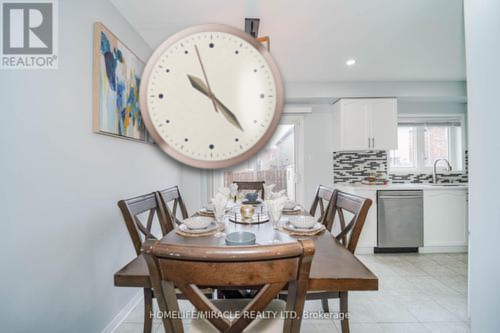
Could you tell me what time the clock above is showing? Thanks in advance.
10:22:57
